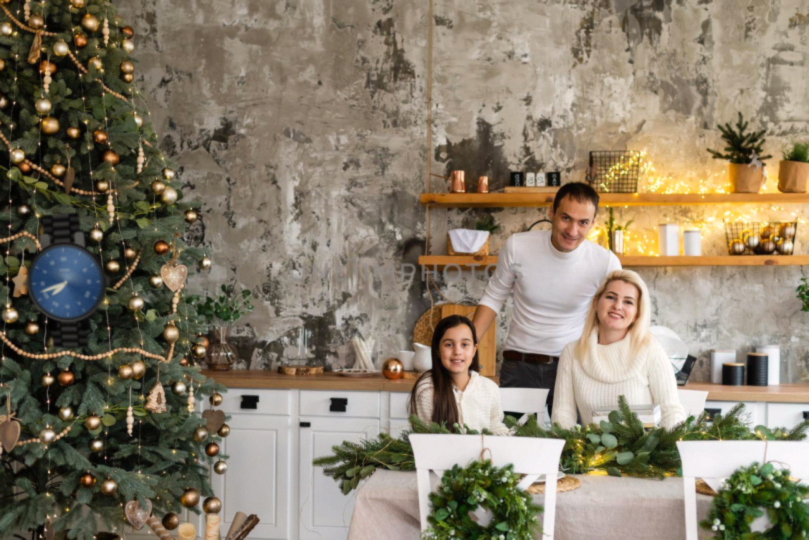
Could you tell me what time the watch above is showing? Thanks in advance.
7:42
